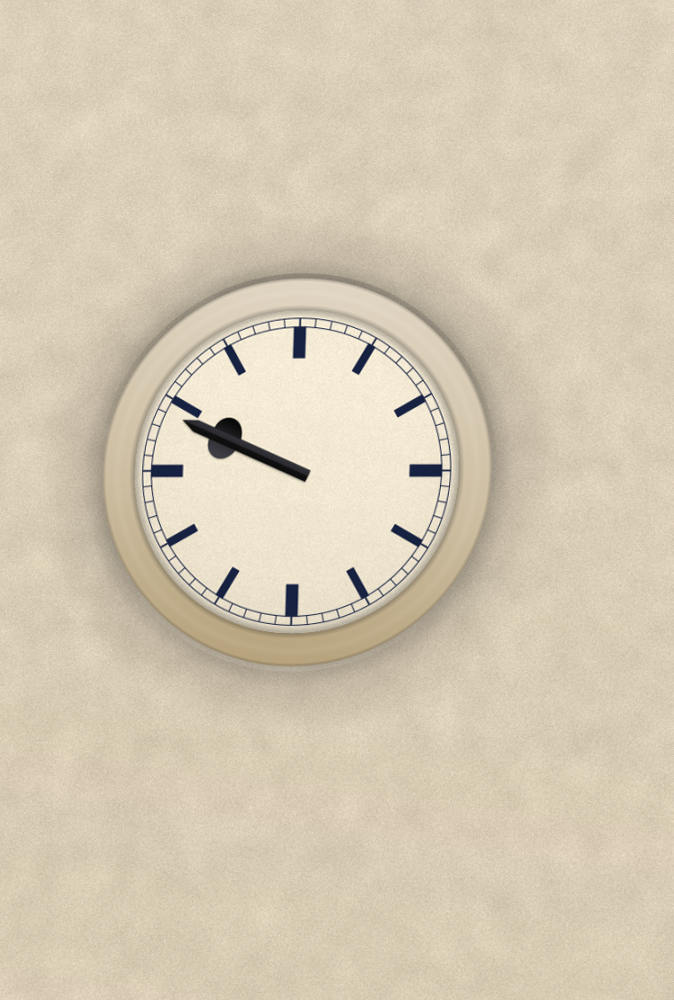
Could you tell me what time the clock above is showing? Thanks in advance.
9:49
